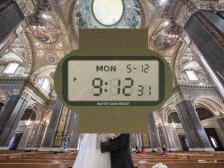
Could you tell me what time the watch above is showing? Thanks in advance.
9:12:31
